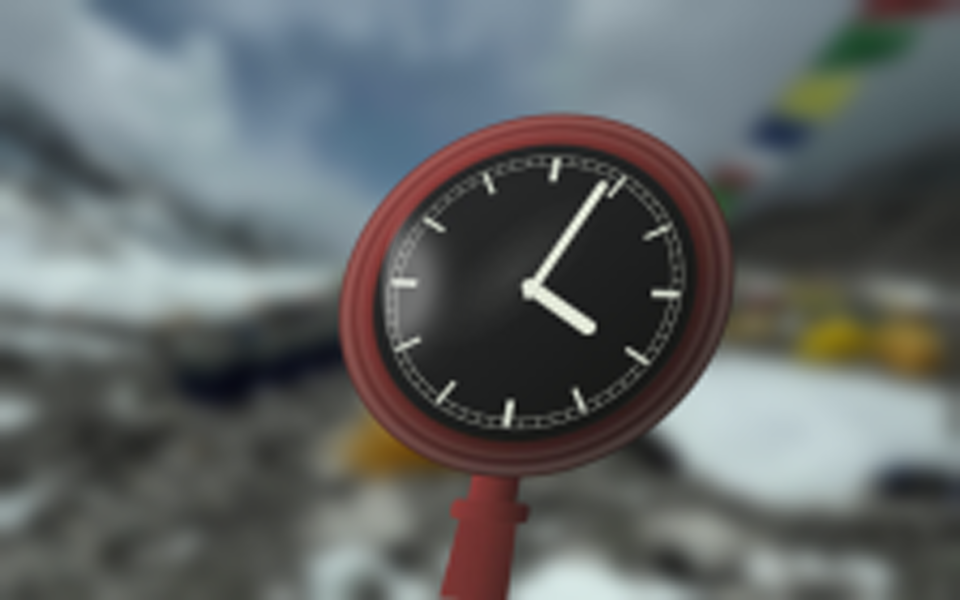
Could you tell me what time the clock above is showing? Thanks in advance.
4:04
